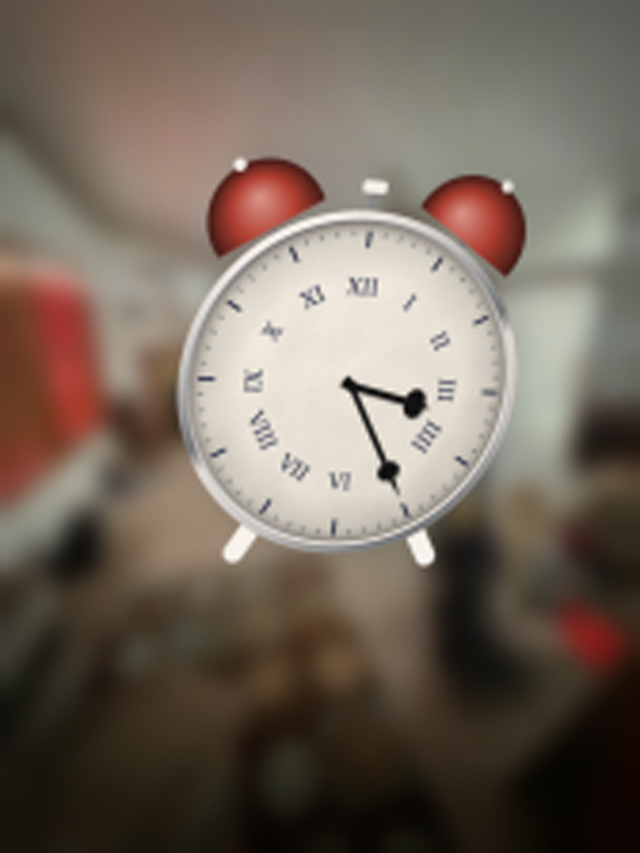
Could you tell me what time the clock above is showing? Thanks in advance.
3:25
